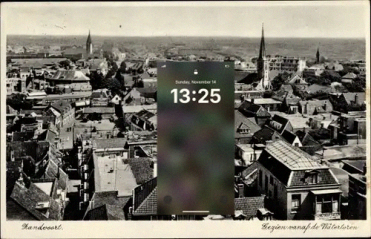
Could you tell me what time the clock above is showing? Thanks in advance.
13:25
